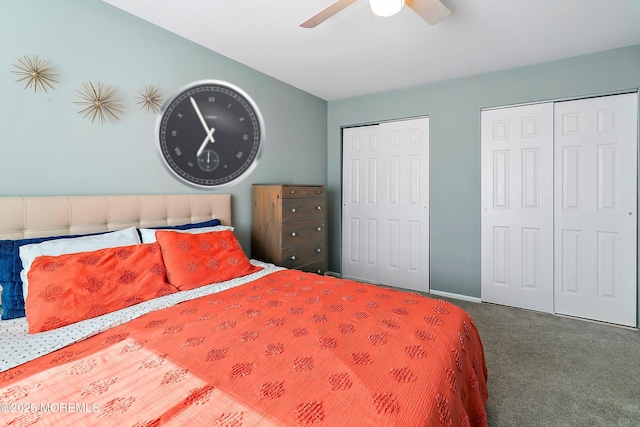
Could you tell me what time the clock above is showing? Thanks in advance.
6:55
